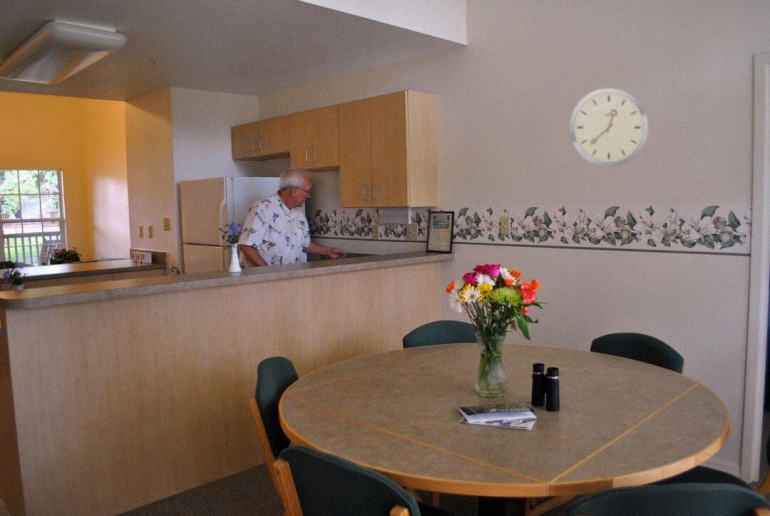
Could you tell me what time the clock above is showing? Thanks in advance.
12:38
